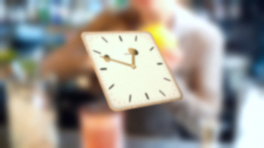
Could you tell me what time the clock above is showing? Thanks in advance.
12:49
